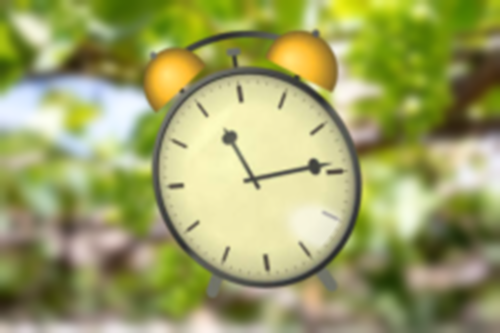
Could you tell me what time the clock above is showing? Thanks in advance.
11:14
